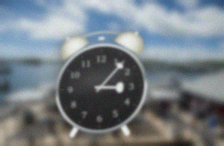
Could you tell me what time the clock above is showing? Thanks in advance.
3:07
